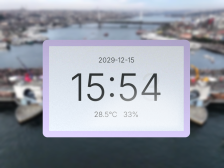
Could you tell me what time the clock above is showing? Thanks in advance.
15:54
